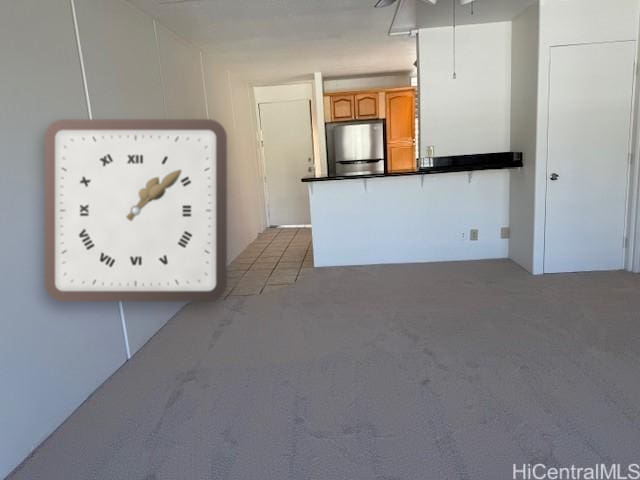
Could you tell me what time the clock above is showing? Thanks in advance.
1:08
